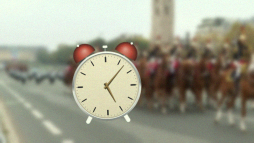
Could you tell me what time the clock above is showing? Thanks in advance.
5:07
